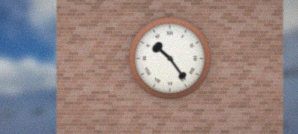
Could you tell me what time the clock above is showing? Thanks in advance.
10:24
